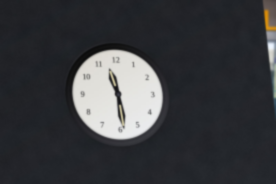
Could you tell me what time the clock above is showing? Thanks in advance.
11:29
